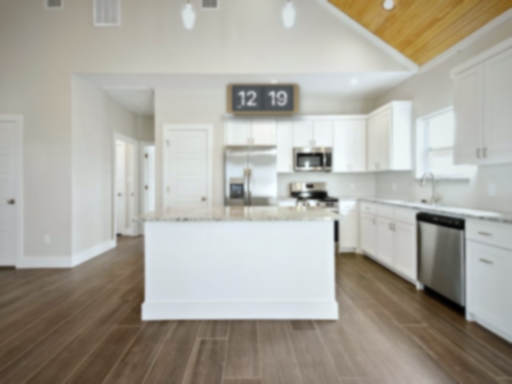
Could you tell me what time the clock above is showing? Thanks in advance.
12:19
